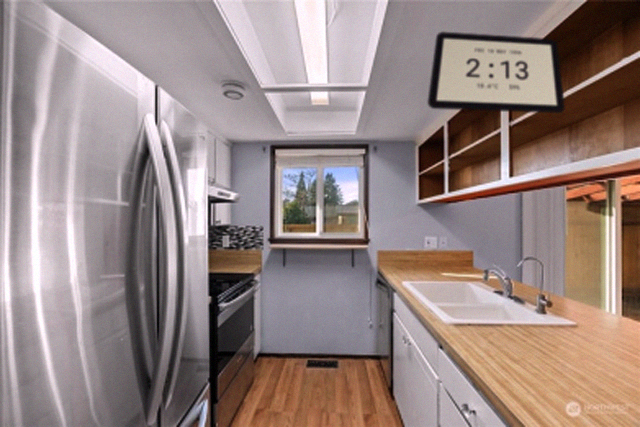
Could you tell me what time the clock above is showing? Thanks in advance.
2:13
